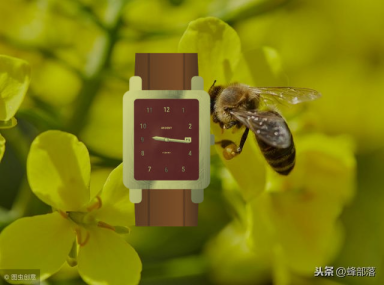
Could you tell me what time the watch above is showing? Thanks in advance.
9:16
